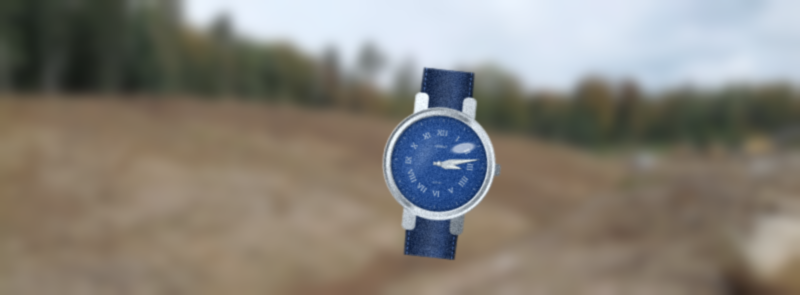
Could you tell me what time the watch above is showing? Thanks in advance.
3:13
